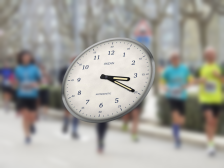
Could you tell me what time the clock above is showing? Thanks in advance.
3:20
